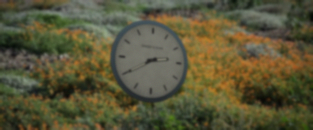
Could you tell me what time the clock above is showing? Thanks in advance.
2:40
